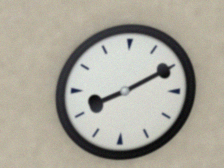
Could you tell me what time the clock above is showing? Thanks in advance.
8:10
